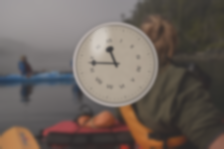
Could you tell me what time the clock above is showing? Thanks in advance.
11:48
